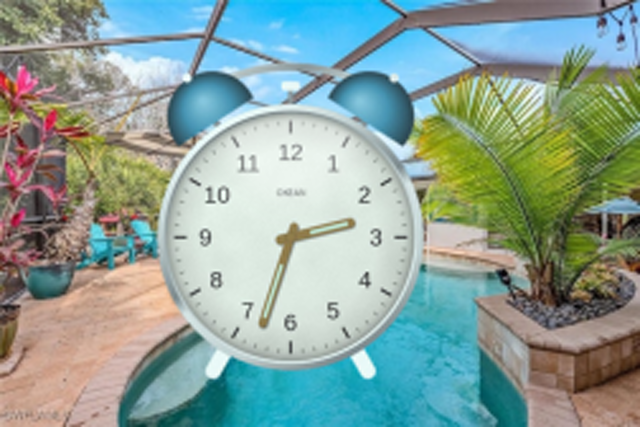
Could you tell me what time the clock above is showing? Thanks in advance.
2:33
